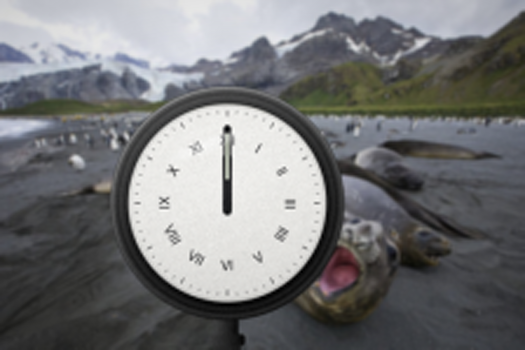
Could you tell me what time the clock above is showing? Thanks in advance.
12:00
